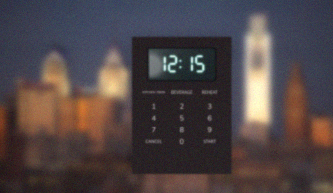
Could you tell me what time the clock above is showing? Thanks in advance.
12:15
